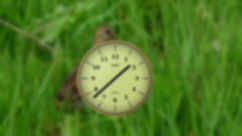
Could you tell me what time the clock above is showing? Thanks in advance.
1:38
